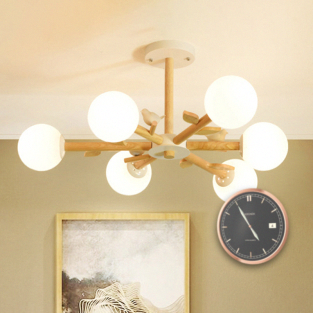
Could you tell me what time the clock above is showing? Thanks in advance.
4:55
